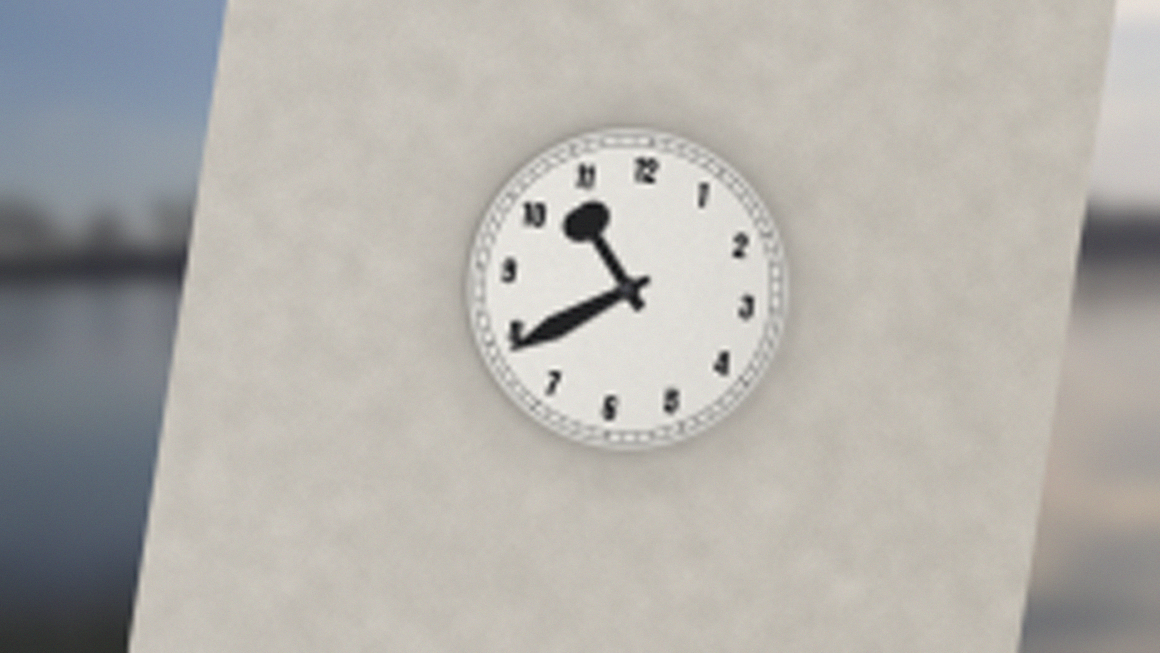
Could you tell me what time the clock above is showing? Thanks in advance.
10:39
